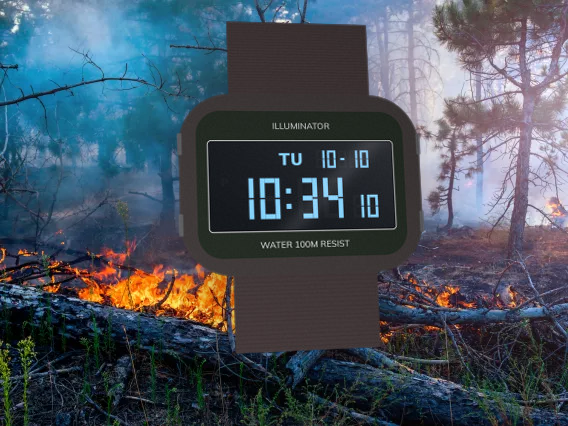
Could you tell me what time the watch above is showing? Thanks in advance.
10:34:10
